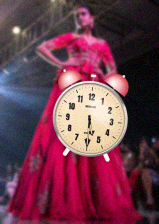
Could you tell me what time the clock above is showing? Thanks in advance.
5:30
